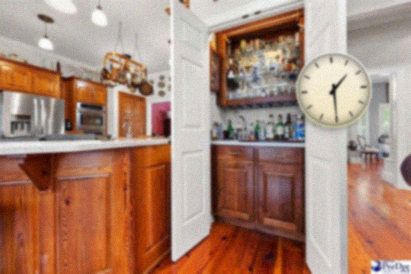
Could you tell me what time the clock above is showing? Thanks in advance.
1:30
